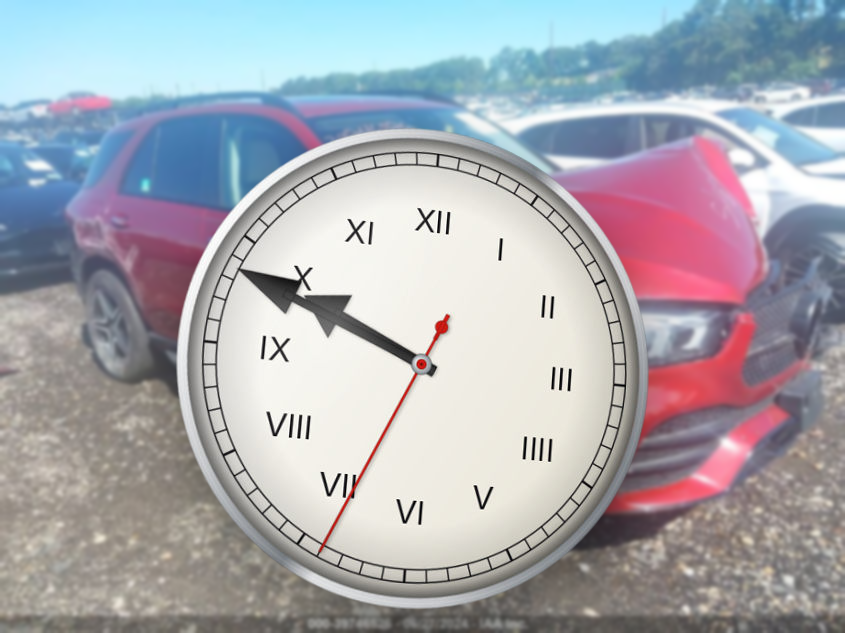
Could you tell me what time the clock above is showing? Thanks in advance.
9:48:34
